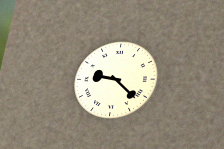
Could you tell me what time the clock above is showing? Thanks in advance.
9:22
